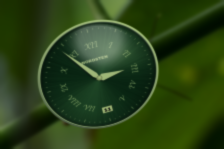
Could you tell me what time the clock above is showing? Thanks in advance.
2:54
